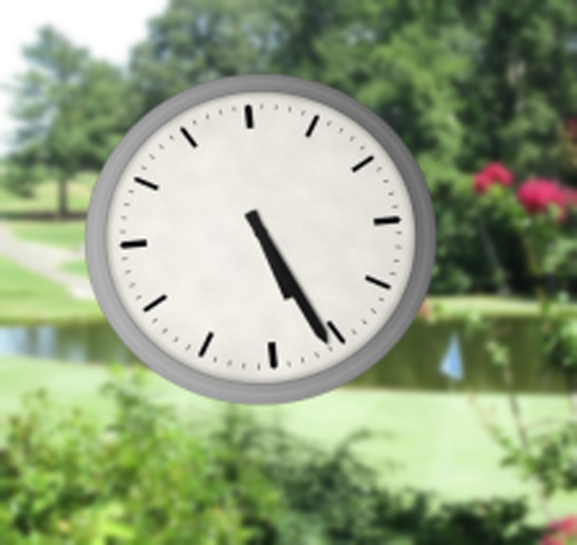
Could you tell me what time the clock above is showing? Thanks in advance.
5:26
